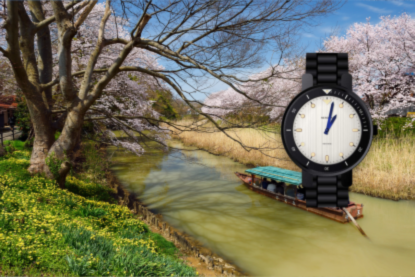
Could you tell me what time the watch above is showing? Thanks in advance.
1:02
